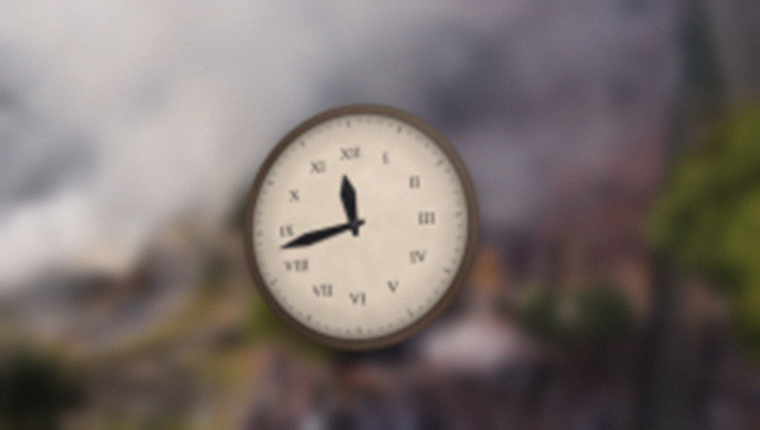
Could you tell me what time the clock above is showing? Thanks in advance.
11:43
